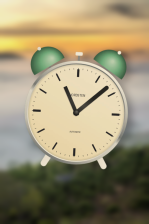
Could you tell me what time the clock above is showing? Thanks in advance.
11:08
